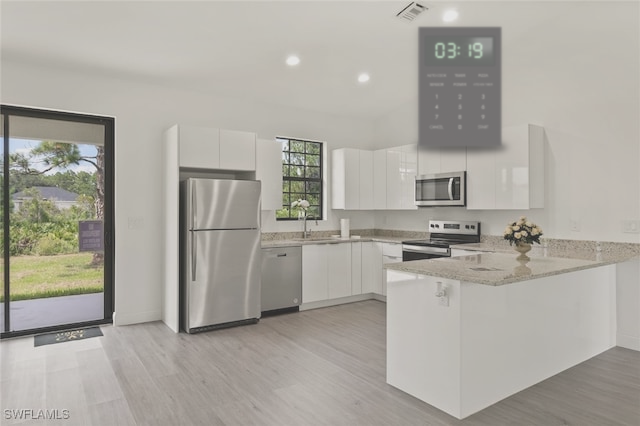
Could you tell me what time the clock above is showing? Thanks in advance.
3:19
